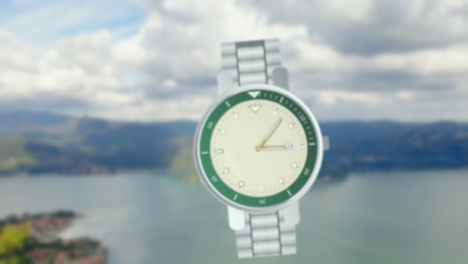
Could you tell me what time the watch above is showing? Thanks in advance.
3:07
